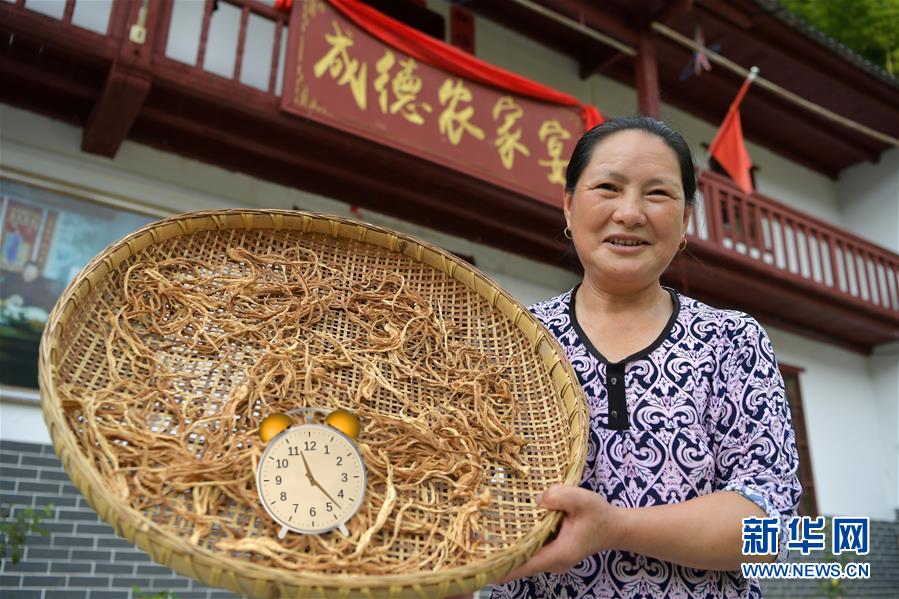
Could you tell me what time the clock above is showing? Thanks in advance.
11:23
